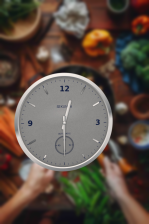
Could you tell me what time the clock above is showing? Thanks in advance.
12:30
